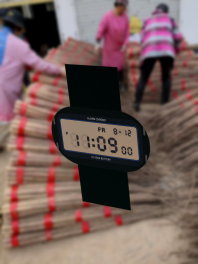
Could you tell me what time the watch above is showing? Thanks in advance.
11:09:00
